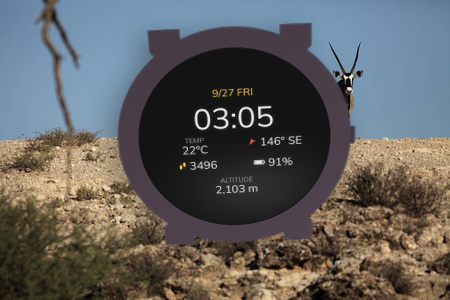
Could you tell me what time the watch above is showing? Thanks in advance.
3:05
